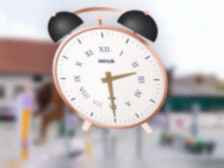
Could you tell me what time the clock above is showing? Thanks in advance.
2:30
